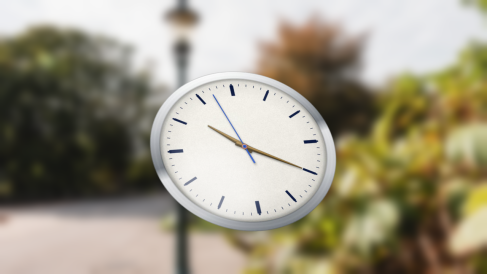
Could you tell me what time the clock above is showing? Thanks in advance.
10:19:57
